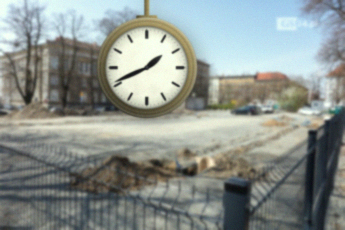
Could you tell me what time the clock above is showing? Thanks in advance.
1:41
